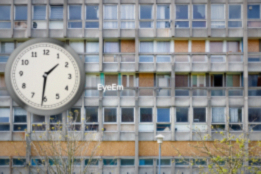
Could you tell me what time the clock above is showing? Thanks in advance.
1:31
